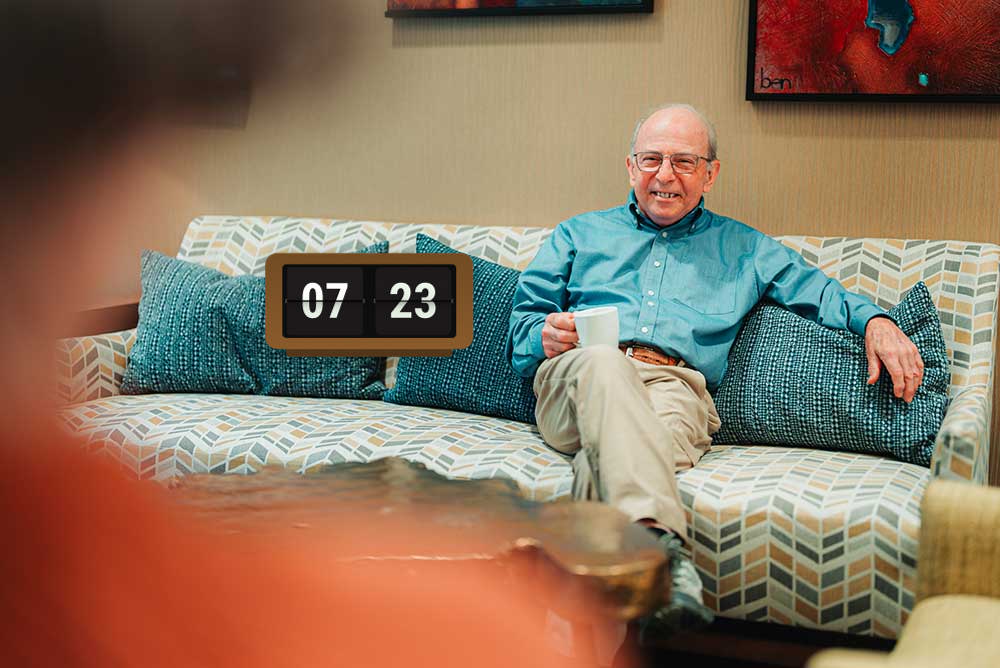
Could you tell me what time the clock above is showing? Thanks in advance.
7:23
